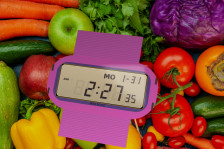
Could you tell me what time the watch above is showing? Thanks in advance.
2:27:35
